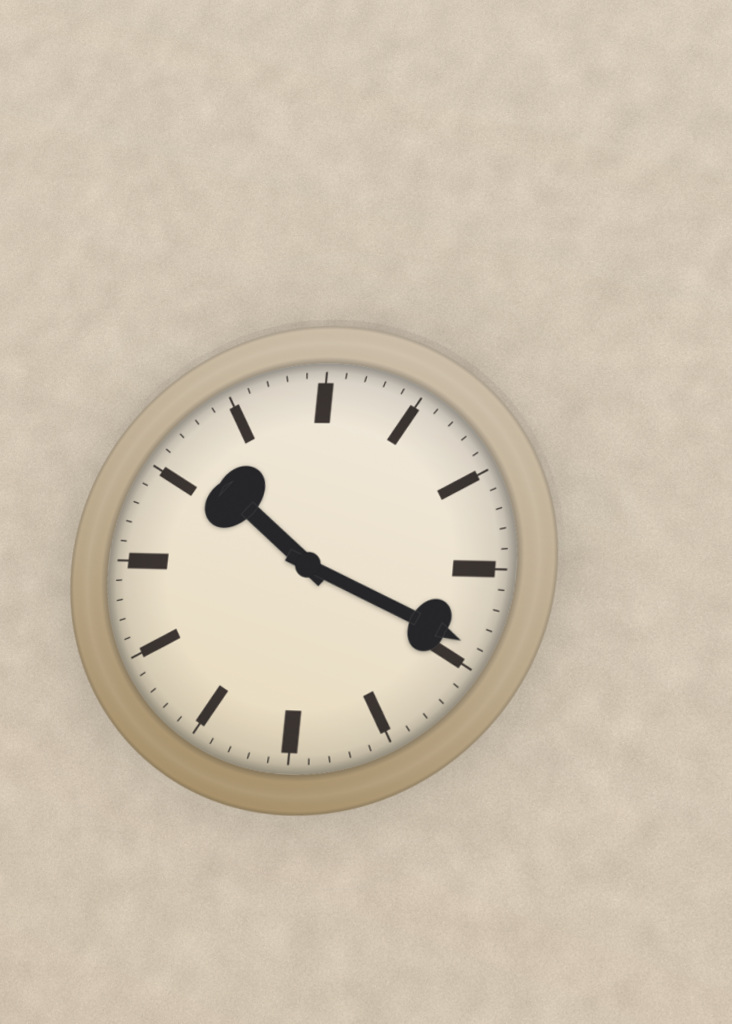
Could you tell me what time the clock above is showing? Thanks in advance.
10:19
